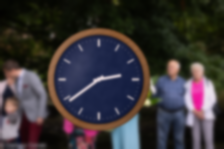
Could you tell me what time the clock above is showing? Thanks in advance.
2:39
